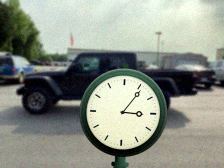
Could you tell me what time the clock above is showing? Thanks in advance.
3:06
